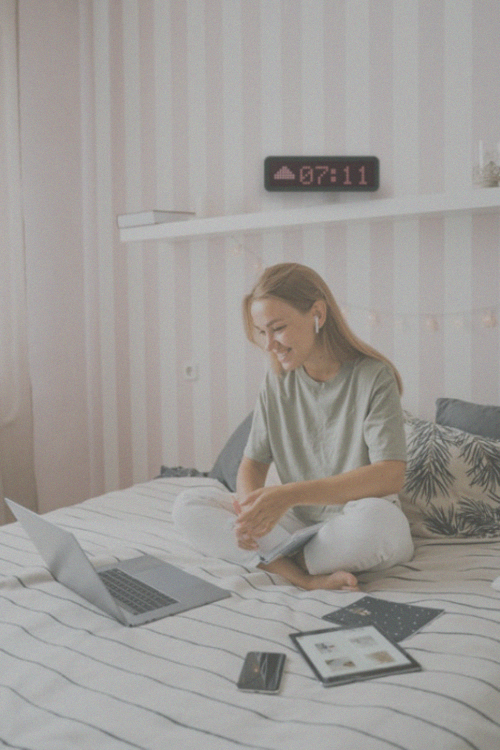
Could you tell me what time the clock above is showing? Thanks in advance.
7:11
